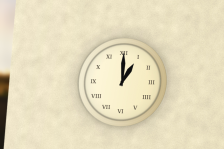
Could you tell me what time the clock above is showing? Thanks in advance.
1:00
